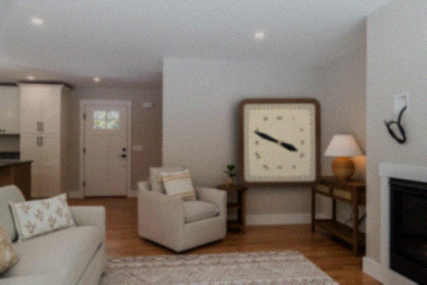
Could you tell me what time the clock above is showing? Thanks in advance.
3:49
